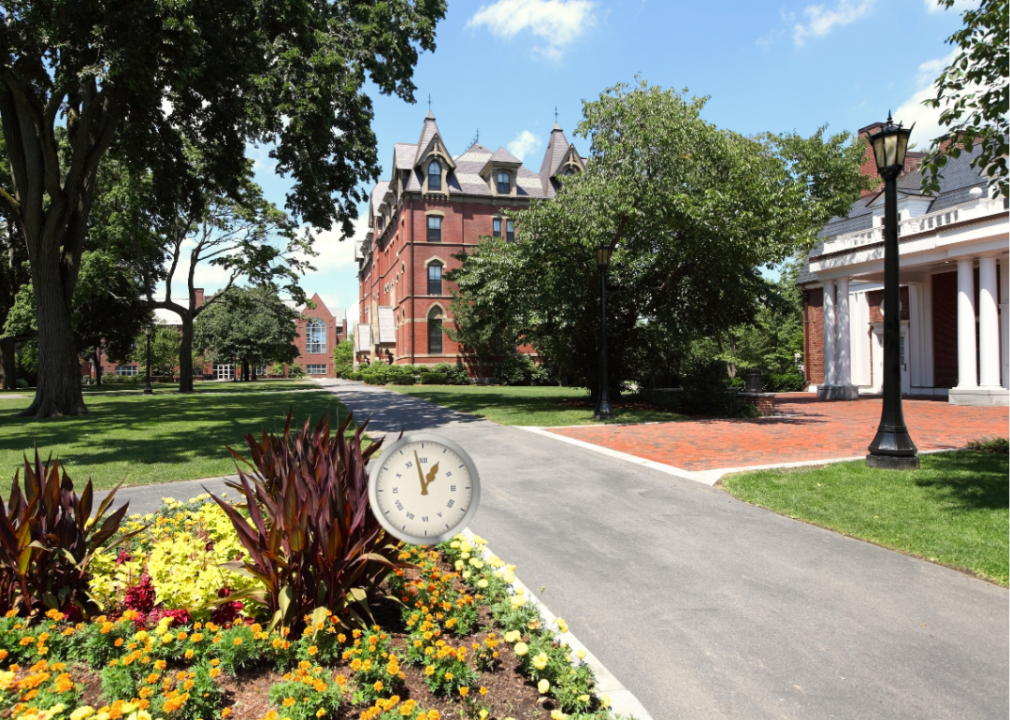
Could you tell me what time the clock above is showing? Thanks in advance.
12:58
